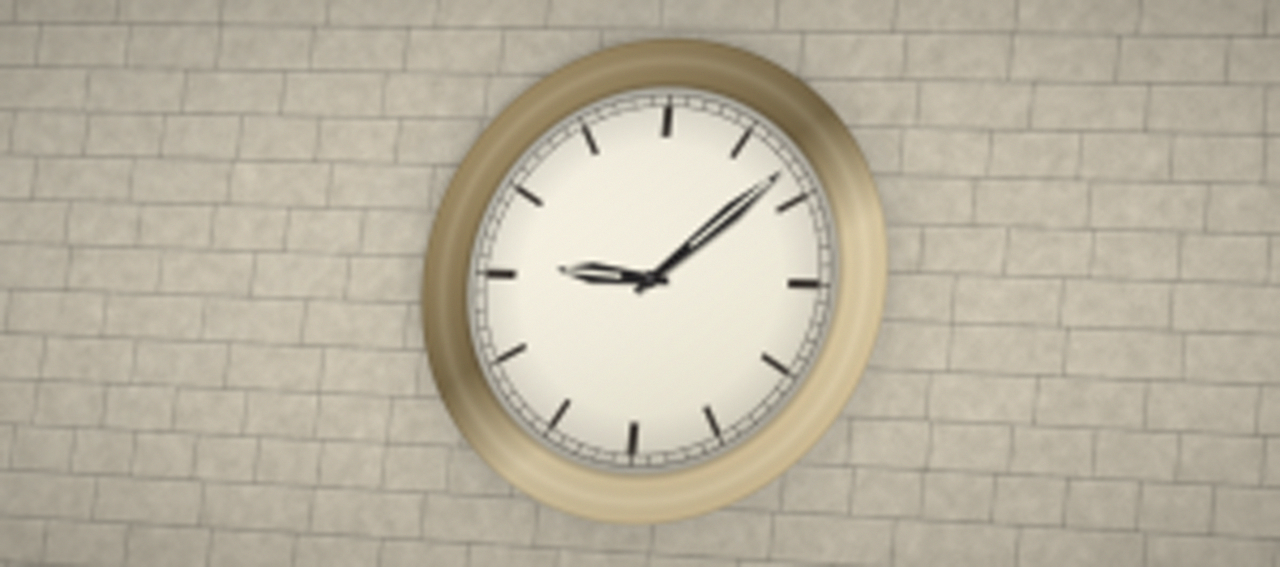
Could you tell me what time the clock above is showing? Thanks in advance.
9:08
